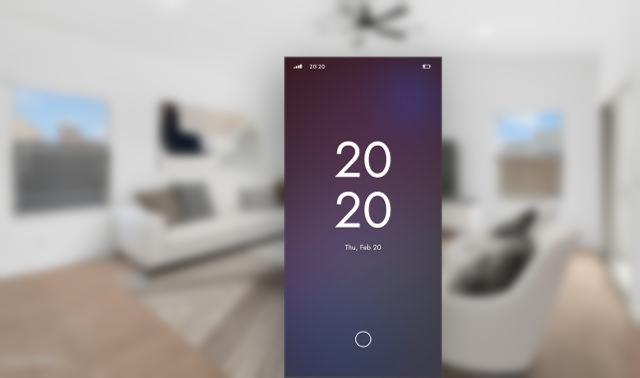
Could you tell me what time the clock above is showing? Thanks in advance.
20:20
